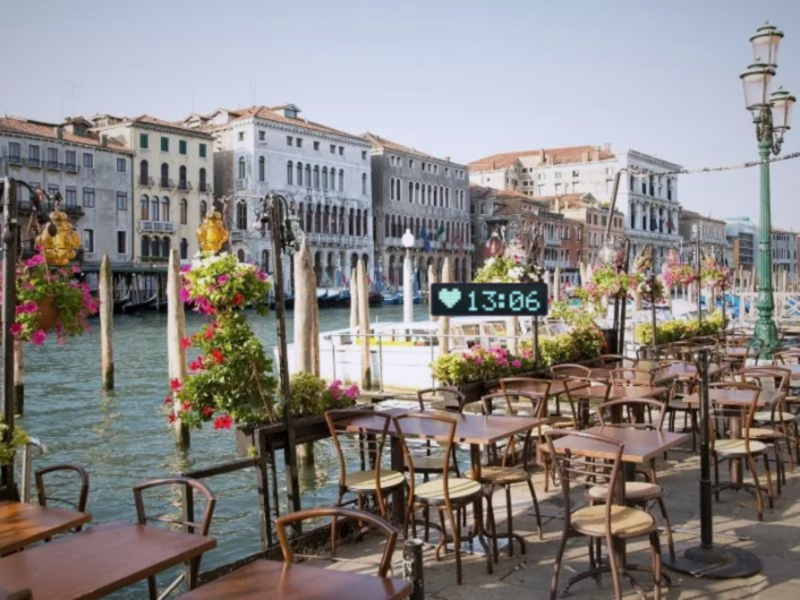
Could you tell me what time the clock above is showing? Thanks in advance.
13:06
